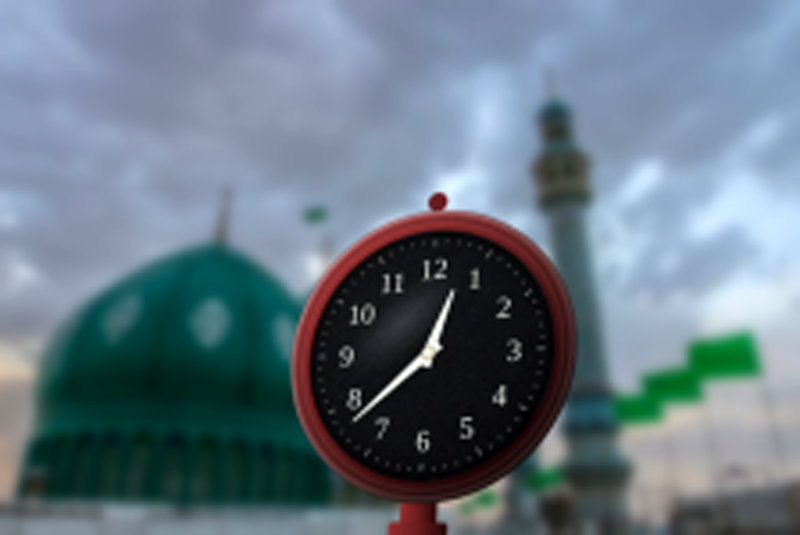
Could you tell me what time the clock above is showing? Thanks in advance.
12:38
